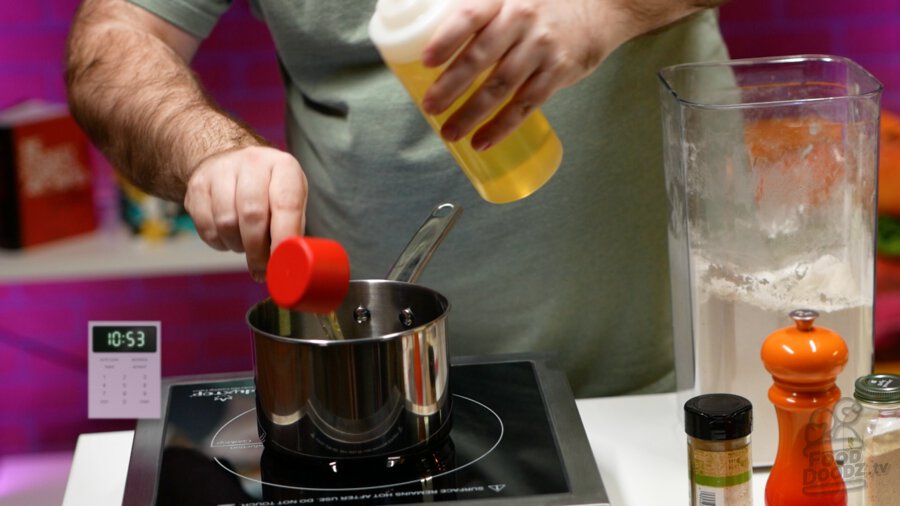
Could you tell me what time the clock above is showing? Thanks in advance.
10:53
